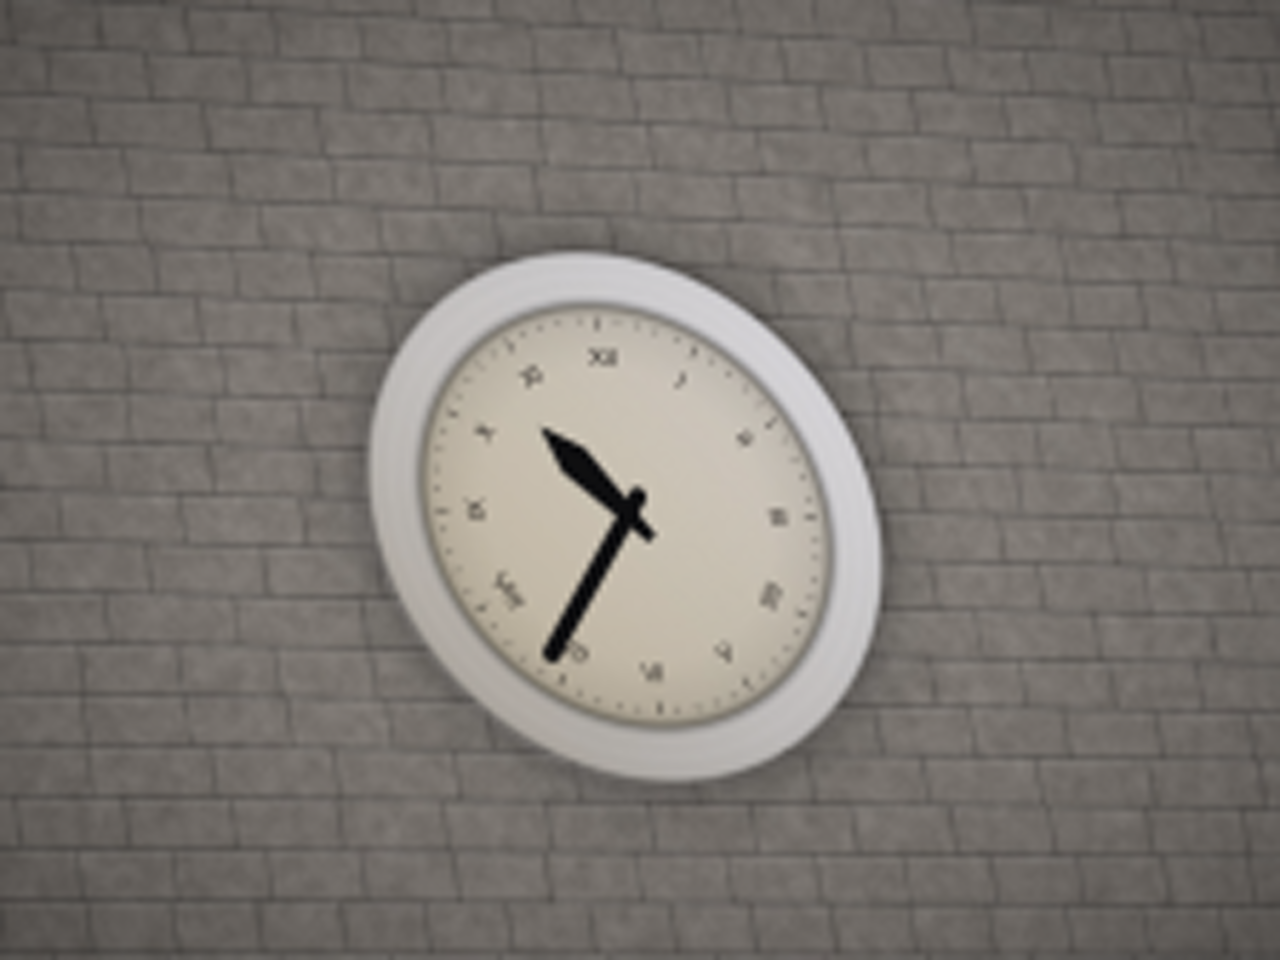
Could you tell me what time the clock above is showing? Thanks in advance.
10:36
